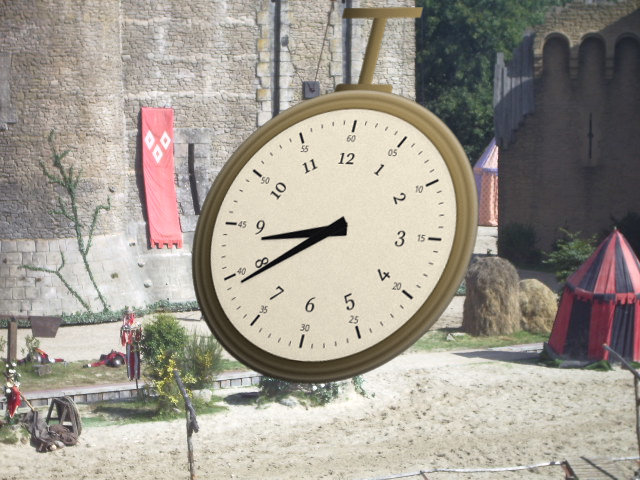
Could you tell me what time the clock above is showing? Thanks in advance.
8:39
